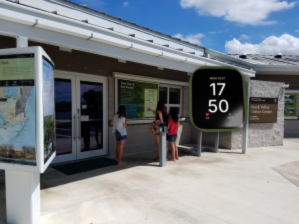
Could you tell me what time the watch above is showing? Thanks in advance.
17:50
